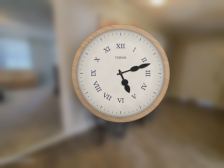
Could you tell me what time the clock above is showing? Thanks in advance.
5:12
